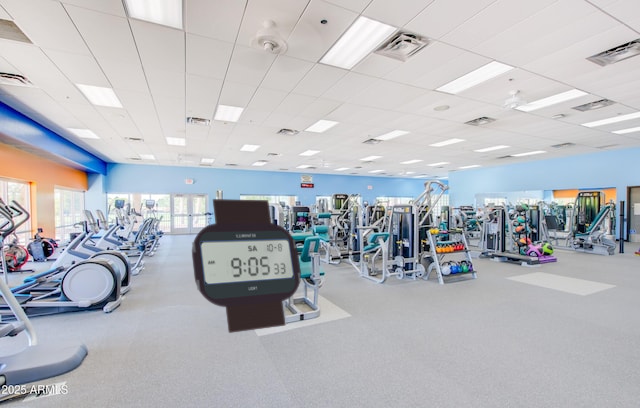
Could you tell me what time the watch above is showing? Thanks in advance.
9:05:33
